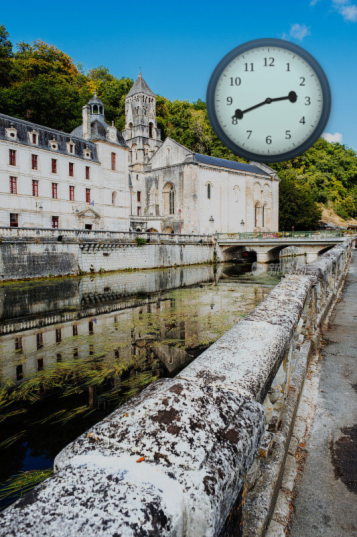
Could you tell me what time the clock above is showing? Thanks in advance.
2:41
